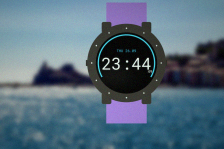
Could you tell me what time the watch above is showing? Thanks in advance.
23:44
